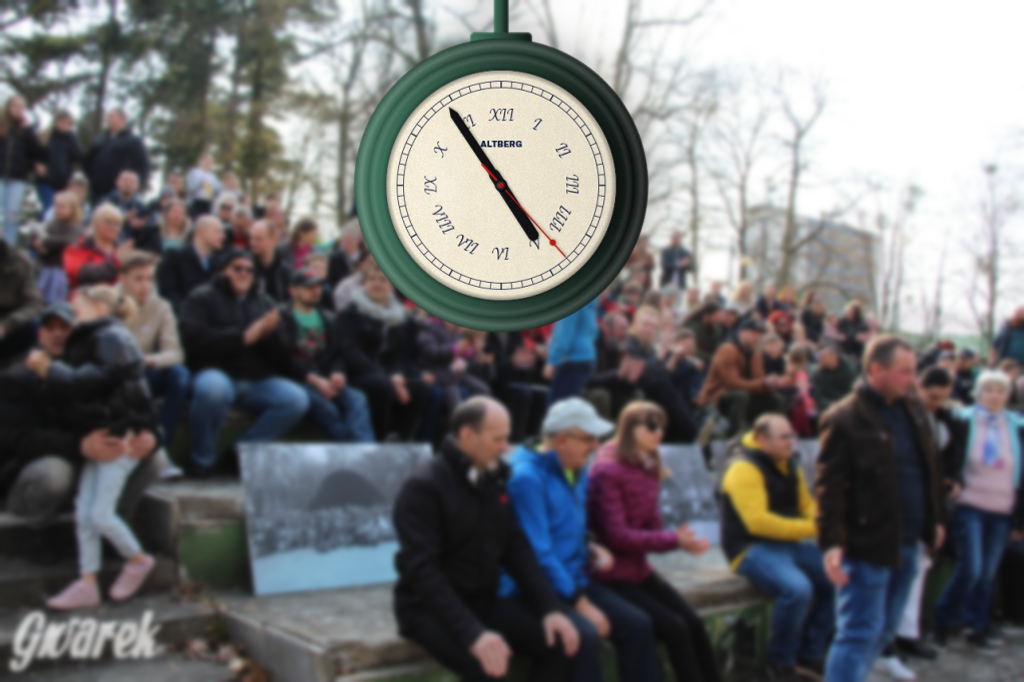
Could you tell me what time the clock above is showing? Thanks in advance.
4:54:23
